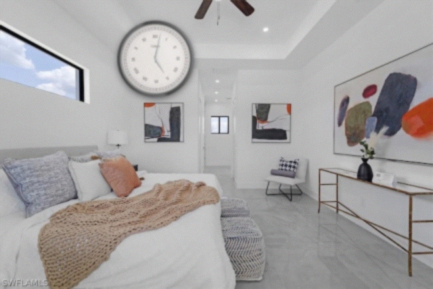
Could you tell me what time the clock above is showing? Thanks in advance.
5:02
